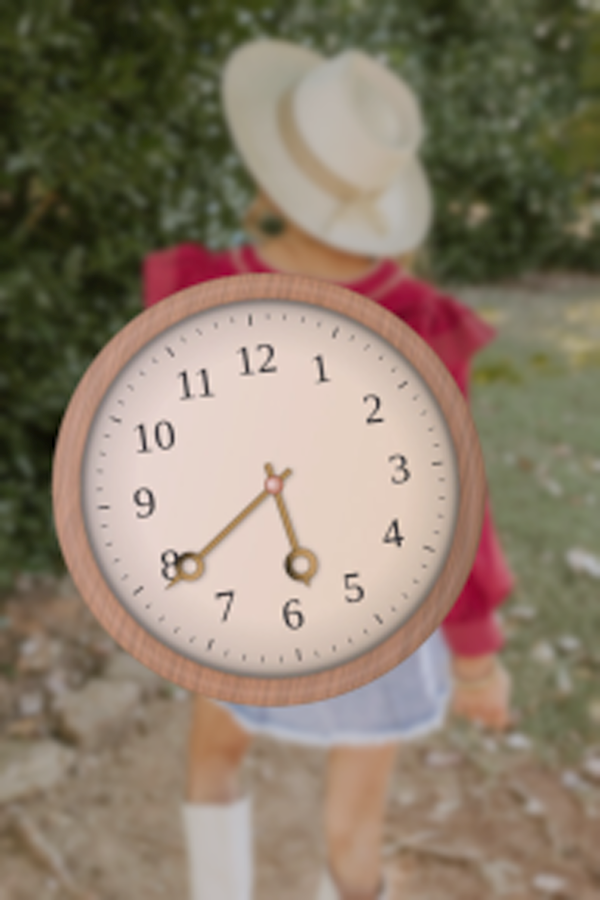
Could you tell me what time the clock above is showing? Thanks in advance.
5:39
